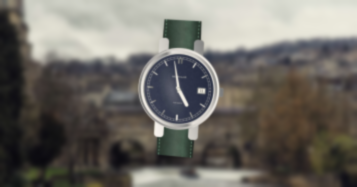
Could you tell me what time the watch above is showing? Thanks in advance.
4:58
